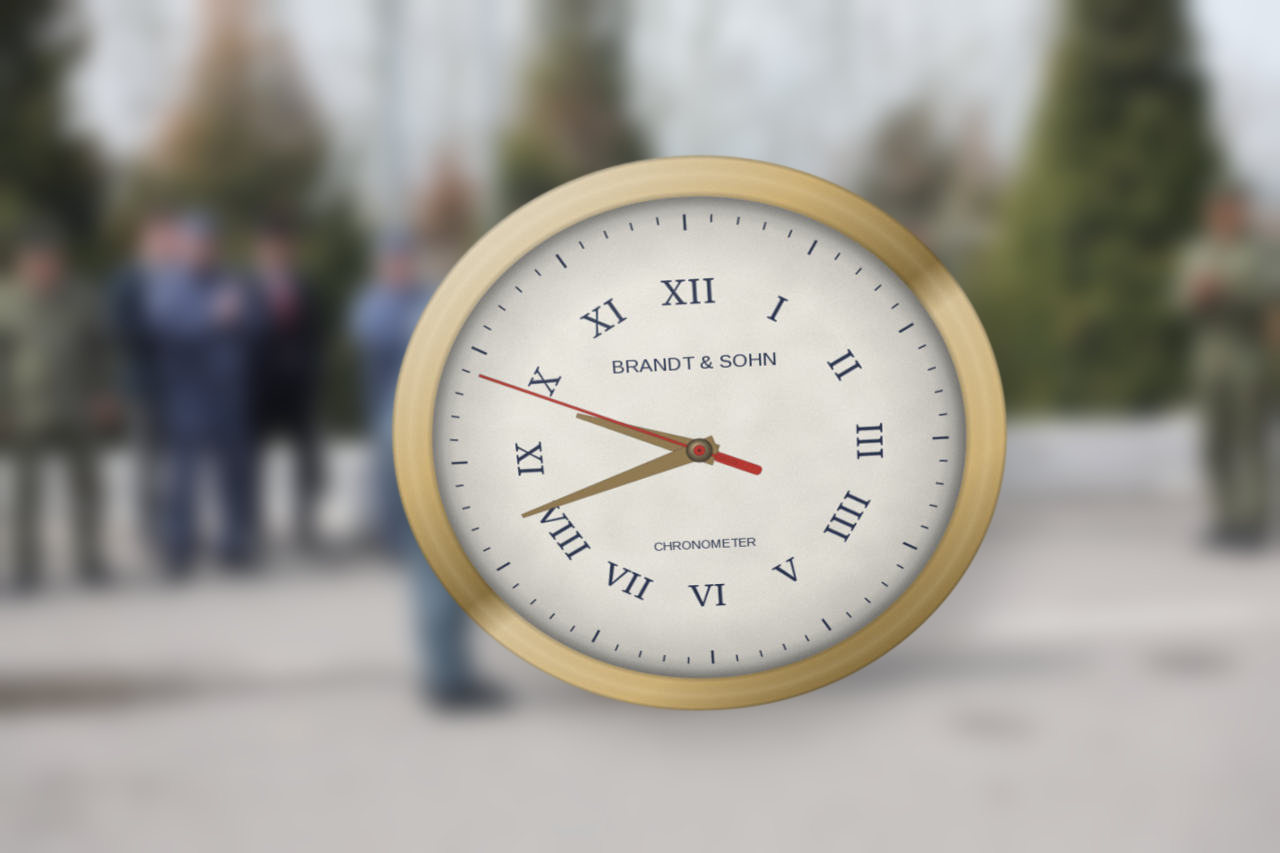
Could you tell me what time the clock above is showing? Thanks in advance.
9:41:49
